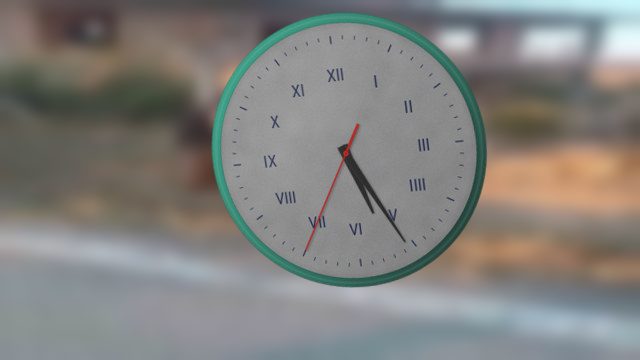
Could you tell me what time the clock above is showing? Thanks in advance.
5:25:35
